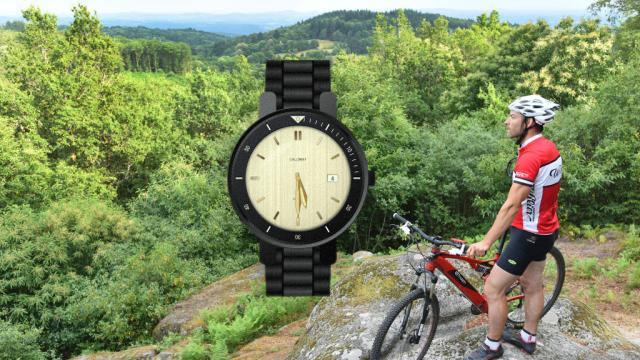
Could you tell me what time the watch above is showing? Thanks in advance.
5:30
